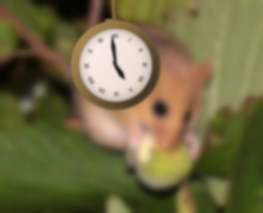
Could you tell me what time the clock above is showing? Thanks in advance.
4:59
